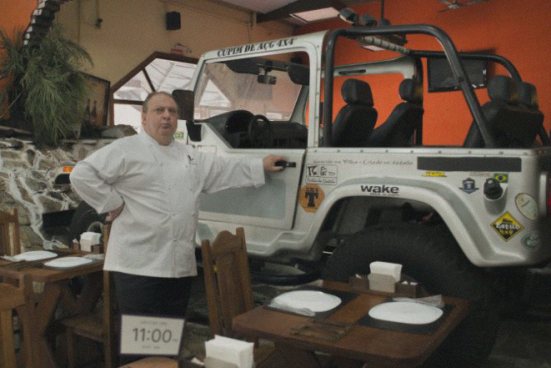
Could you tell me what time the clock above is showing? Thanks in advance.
11:00
